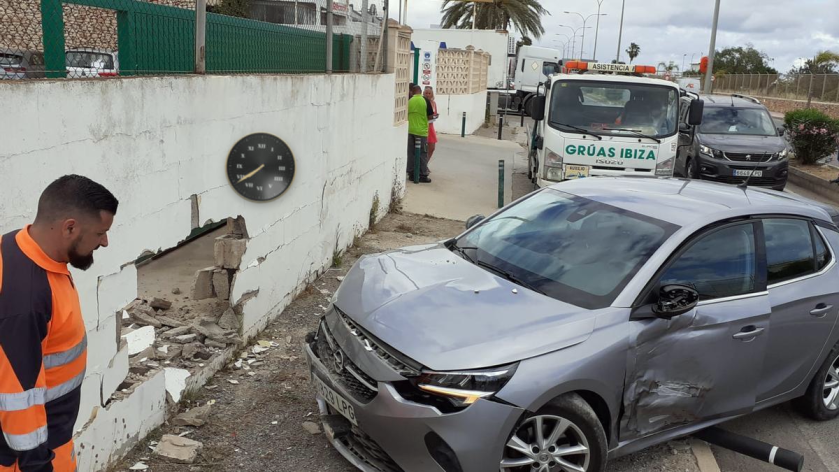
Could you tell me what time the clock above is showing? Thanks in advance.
7:39
